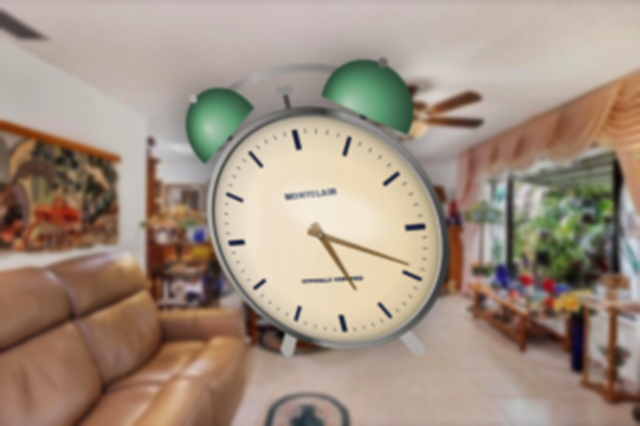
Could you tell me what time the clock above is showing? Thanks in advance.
5:19
